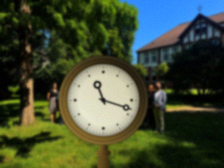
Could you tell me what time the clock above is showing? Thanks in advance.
11:18
